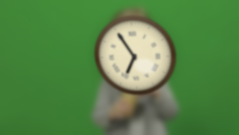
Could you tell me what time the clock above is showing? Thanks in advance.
6:55
